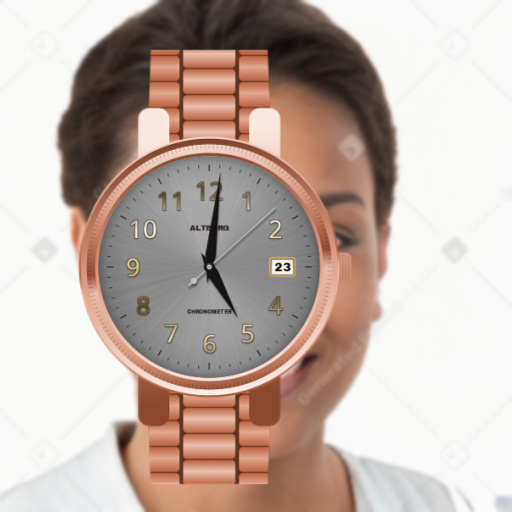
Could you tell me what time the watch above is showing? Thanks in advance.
5:01:08
